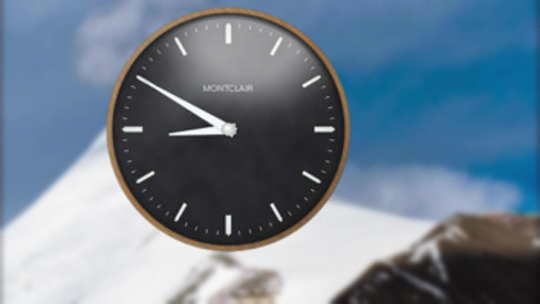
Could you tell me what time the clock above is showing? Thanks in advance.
8:50
